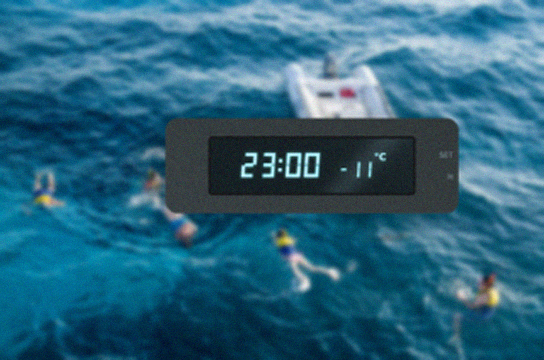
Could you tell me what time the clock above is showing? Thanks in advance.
23:00
